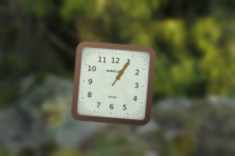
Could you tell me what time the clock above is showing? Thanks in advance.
1:05
